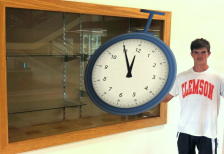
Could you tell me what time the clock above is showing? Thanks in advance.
11:55
